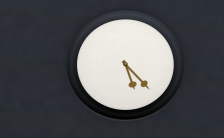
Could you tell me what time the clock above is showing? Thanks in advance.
5:23
